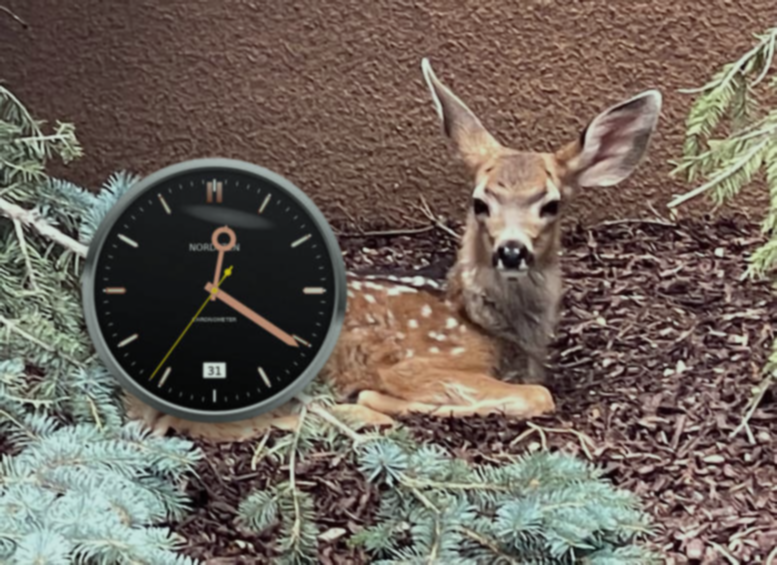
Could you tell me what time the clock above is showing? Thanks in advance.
12:20:36
